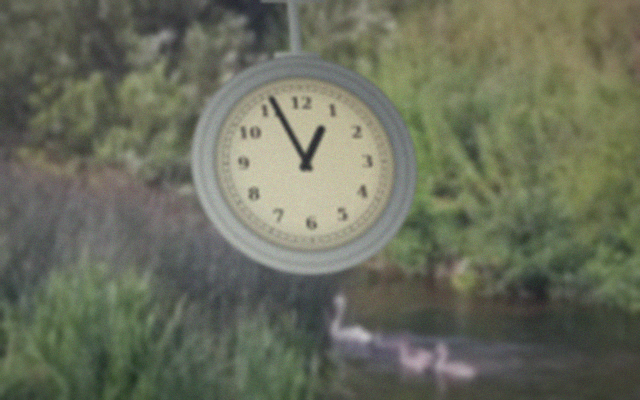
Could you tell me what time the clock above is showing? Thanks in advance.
12:56
